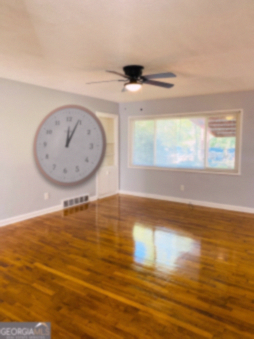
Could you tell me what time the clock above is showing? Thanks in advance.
12:04
